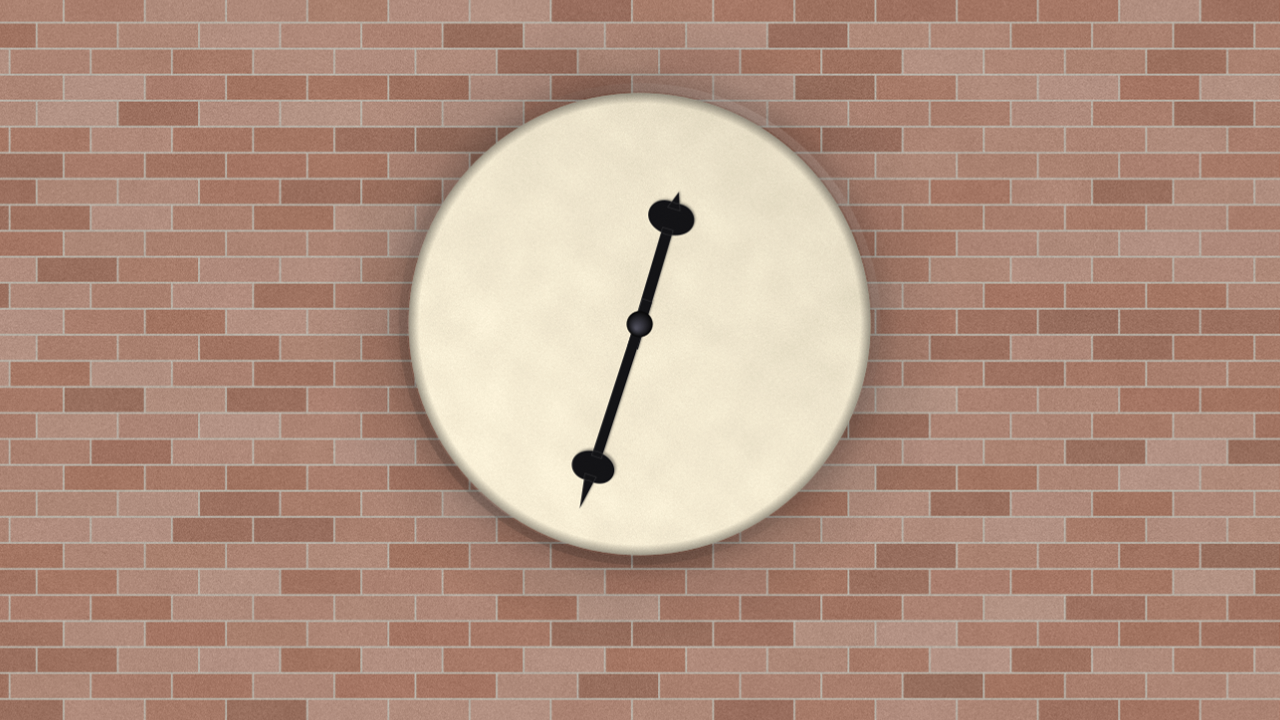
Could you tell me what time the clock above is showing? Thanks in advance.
12:33
